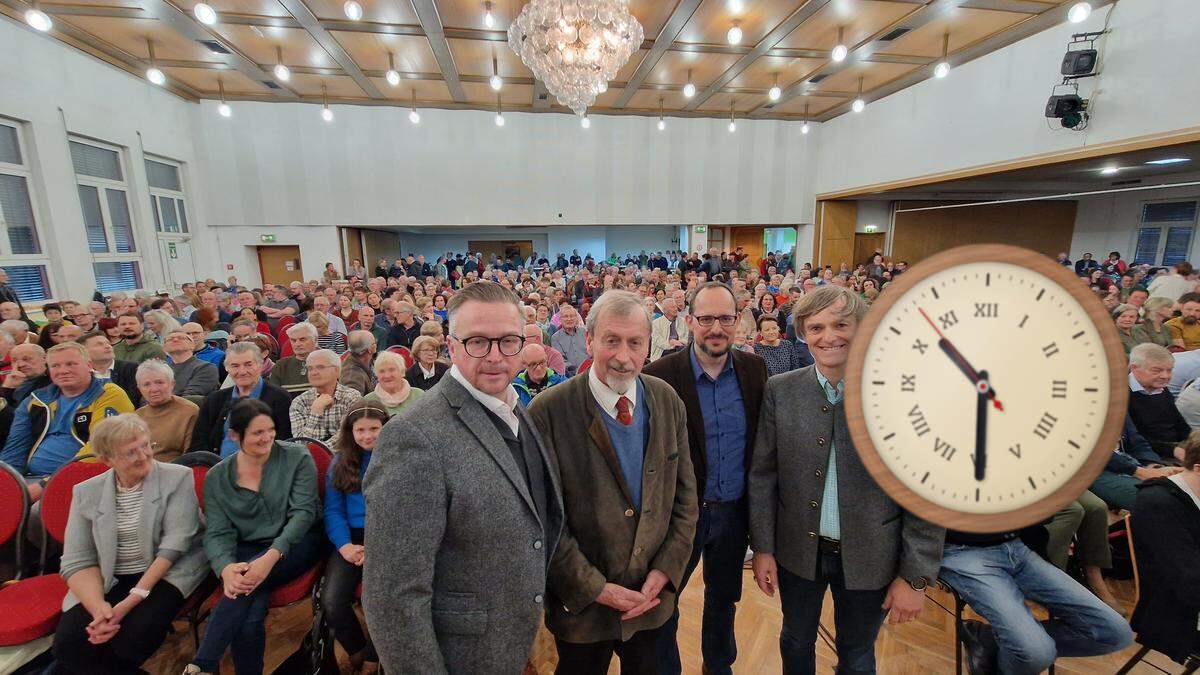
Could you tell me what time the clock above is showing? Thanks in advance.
10:29:53
